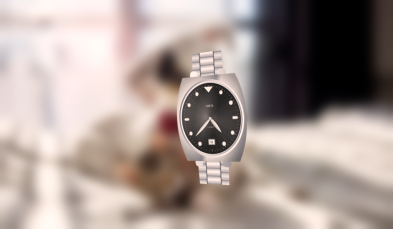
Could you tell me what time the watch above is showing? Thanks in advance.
4:38
